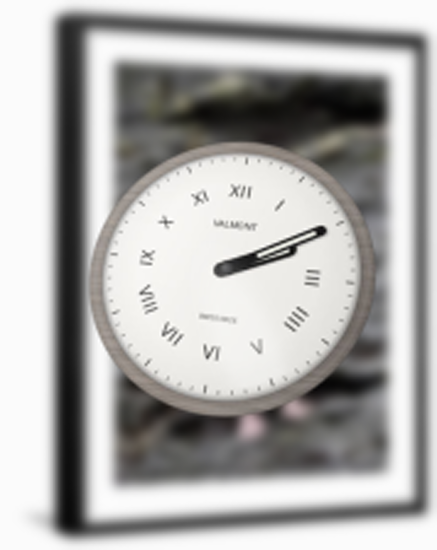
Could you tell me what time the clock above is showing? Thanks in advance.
2:10
